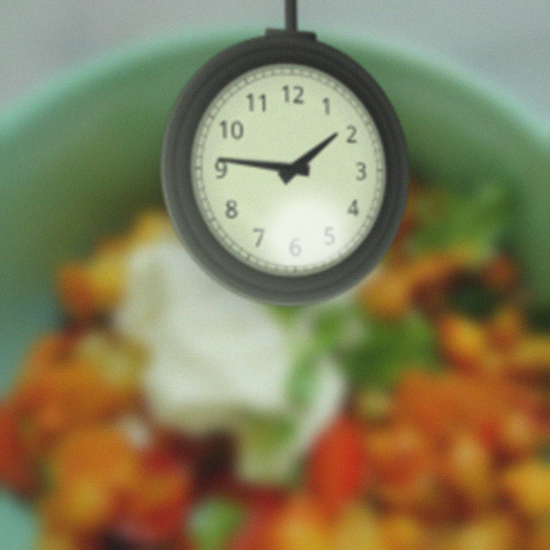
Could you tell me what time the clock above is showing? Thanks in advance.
1:46
